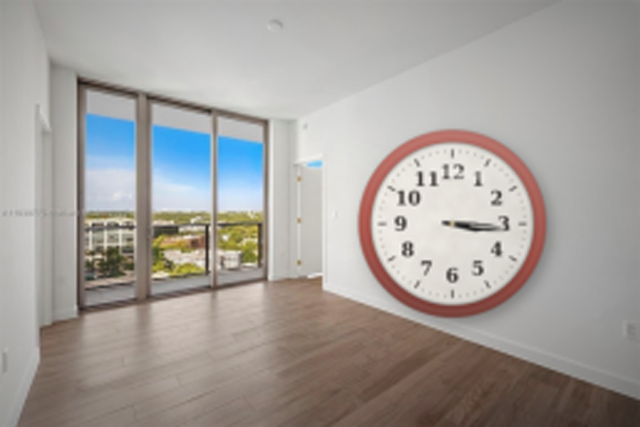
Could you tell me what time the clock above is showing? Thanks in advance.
3:16
